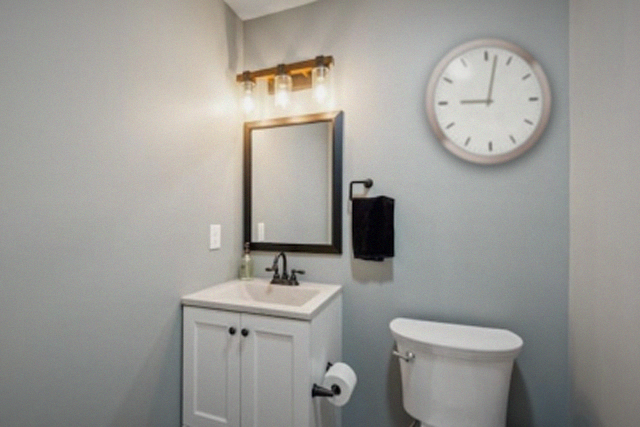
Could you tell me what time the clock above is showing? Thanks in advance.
9:02
